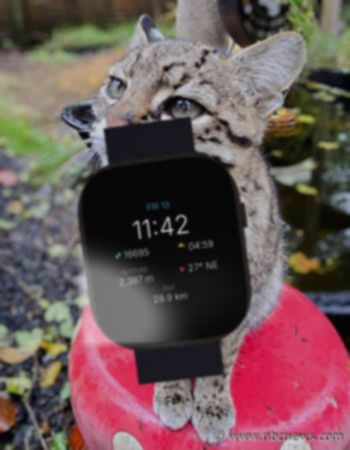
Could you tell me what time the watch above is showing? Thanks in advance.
11:42
